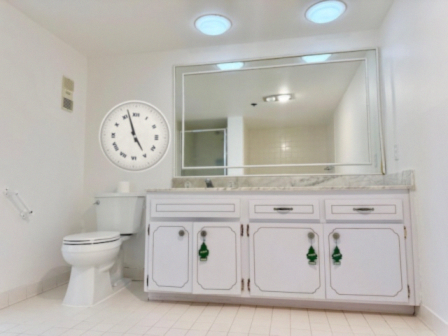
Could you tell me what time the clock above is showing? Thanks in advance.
4:57
